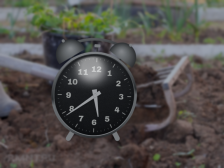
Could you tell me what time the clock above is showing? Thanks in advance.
5:39
